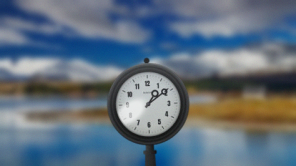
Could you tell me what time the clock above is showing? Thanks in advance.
1:09
